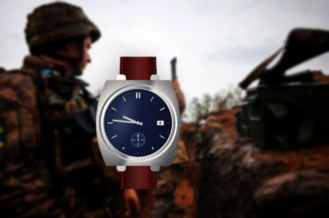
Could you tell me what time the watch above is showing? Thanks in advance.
9:46
